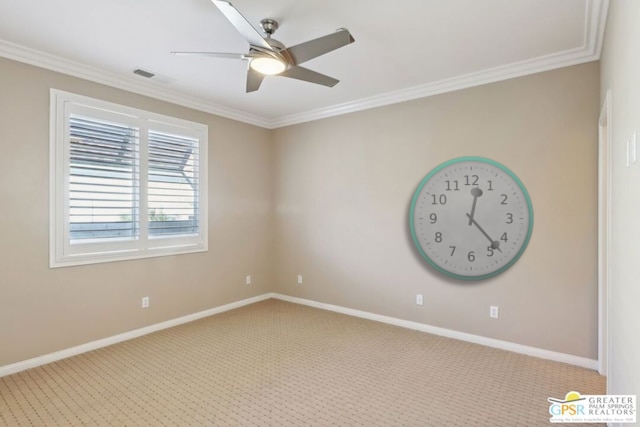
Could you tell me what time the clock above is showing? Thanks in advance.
12:23
